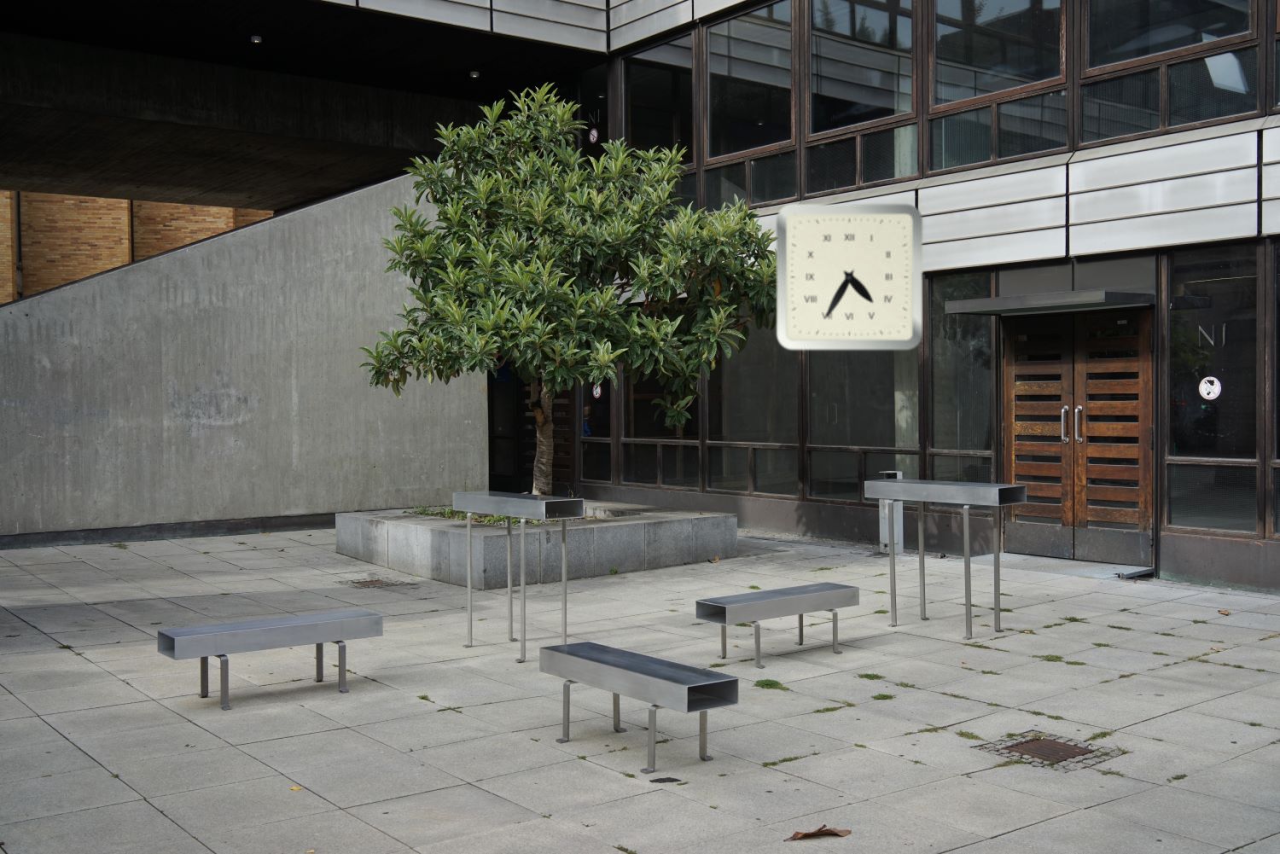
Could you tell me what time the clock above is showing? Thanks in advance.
4:35
